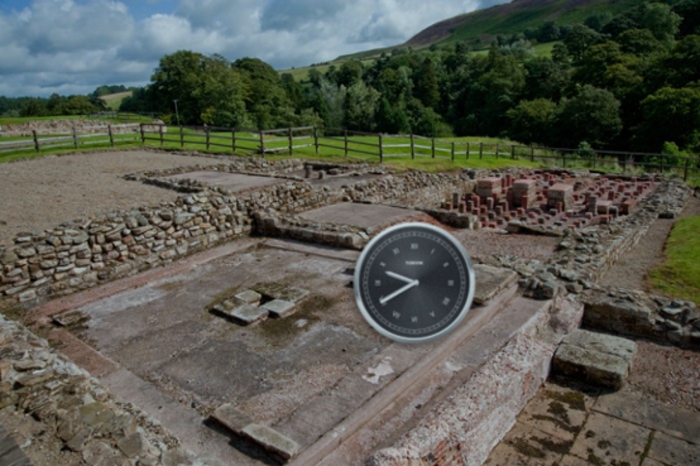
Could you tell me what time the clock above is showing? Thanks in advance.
9:40
